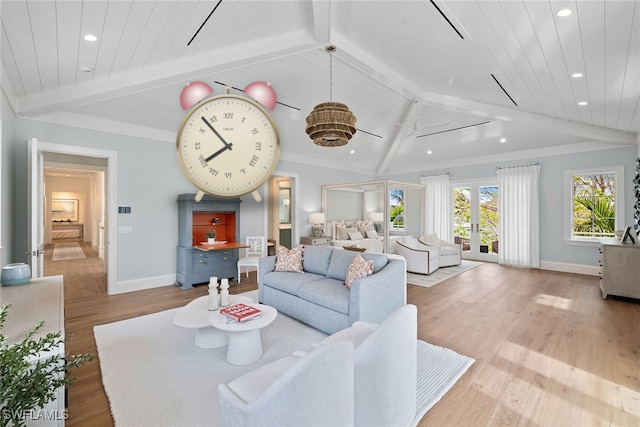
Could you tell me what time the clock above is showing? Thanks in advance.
7:53
